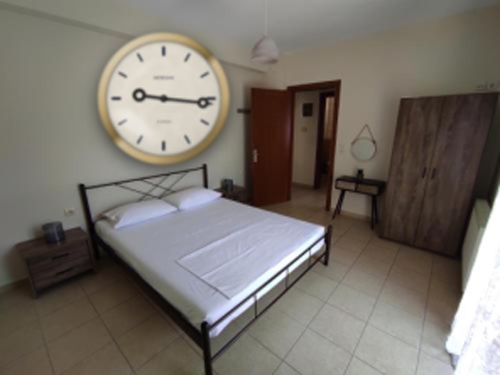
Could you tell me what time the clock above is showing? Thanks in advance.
9:16
